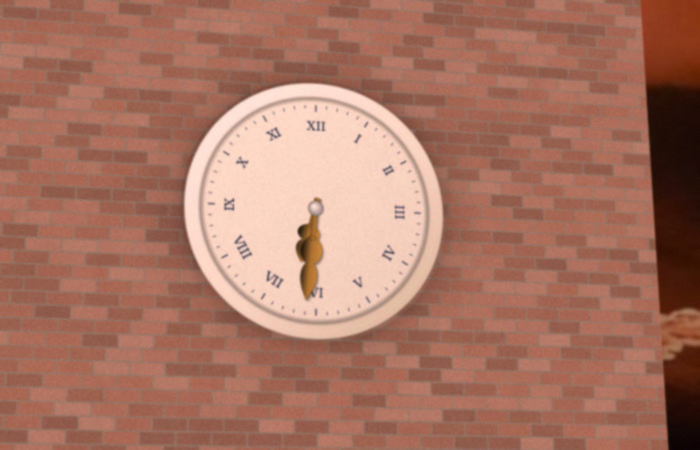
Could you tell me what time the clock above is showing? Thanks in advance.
6:31
